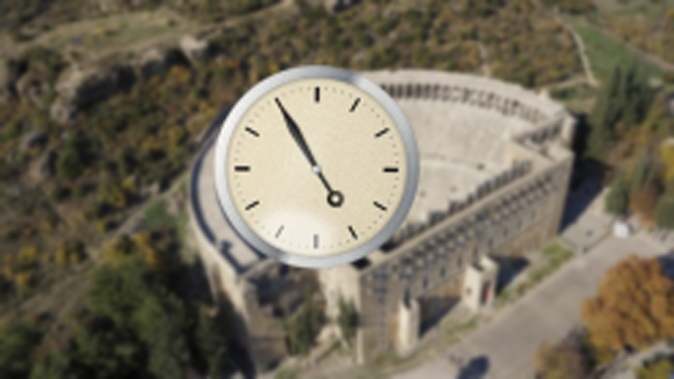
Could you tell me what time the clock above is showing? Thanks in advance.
4:55
